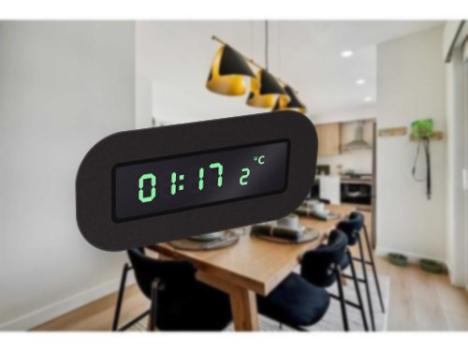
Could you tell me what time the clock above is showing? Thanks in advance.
1:17
